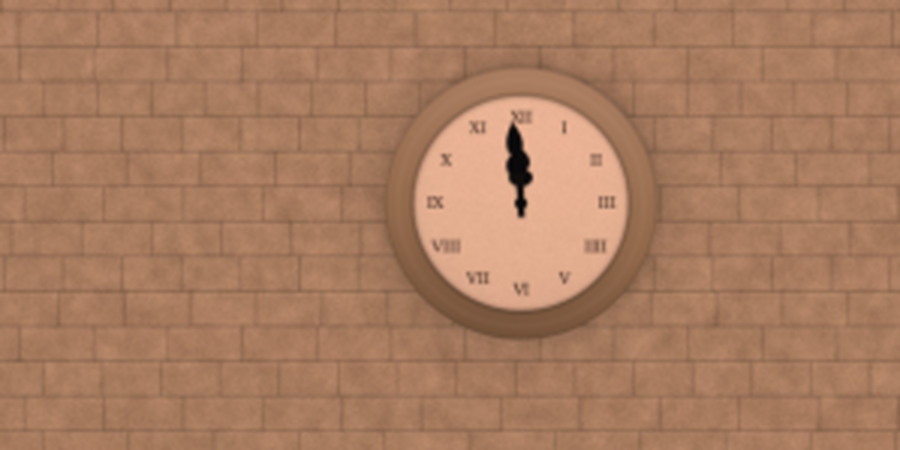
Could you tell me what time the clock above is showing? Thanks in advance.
11:59
